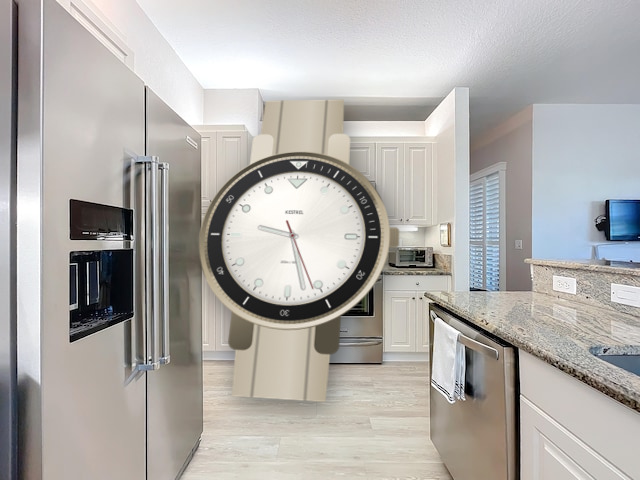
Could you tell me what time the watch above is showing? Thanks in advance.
9:27:26
